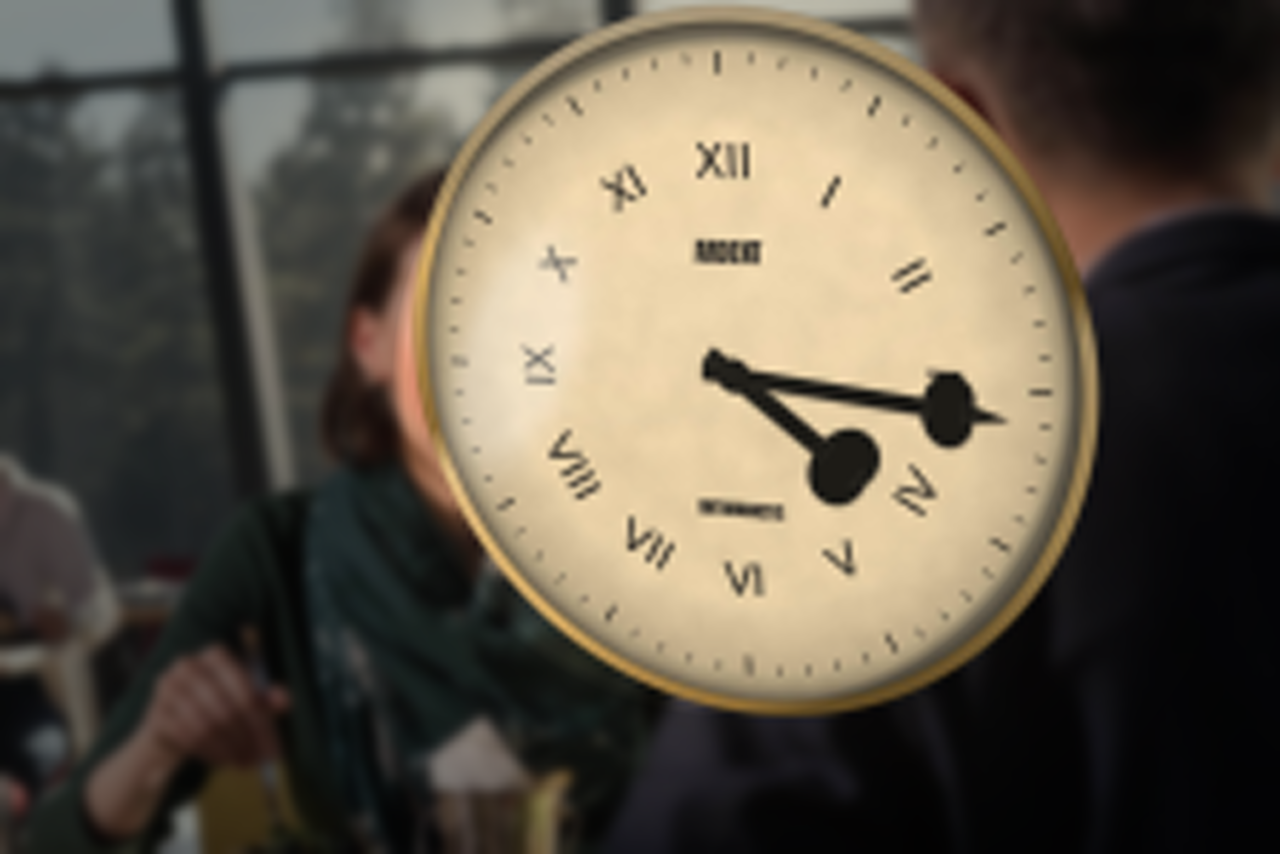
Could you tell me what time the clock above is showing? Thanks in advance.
4:16
